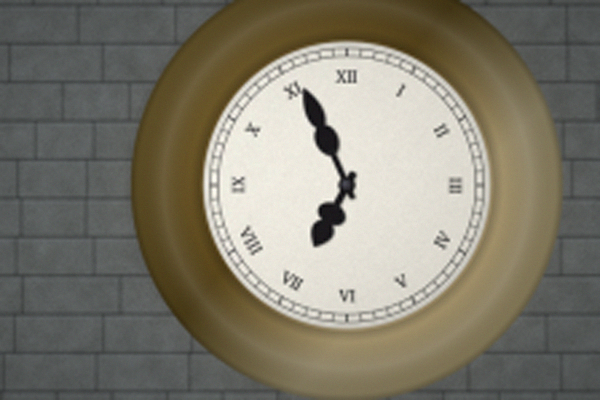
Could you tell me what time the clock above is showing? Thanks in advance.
6:56
